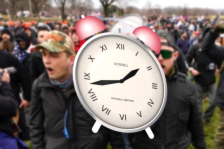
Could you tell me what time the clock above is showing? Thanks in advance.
1:43
